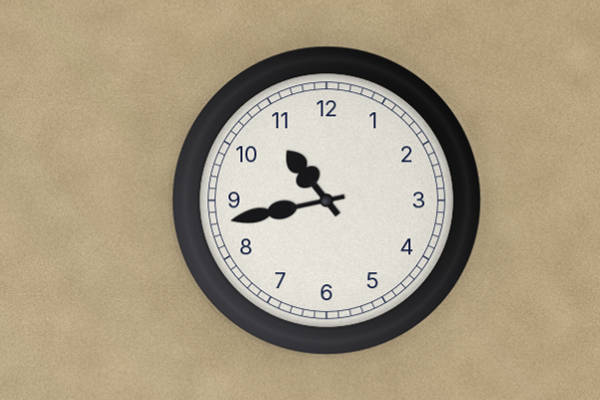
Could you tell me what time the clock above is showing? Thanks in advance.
10:43
